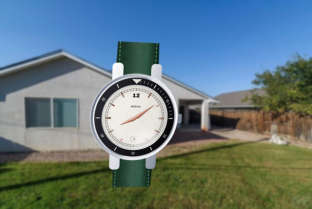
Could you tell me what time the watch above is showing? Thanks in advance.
8:09
